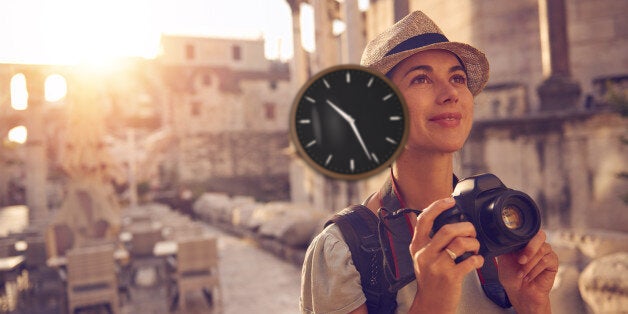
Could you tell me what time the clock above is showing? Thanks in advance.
10:26
